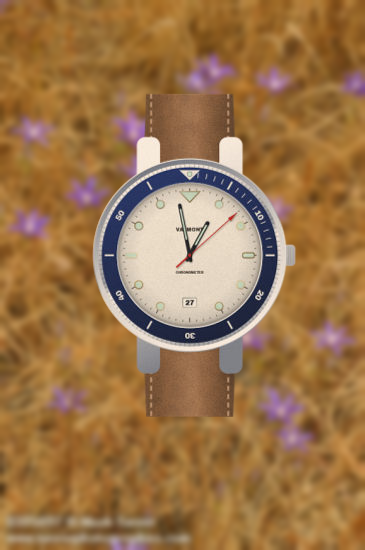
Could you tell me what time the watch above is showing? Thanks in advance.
12:58:08
